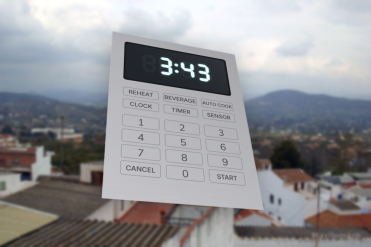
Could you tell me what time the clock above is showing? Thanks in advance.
3:43
